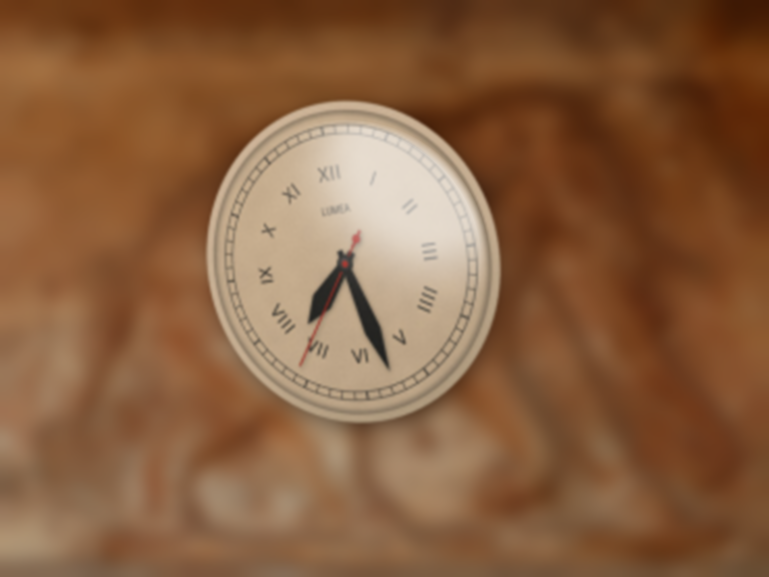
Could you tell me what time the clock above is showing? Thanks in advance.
7:27:36
